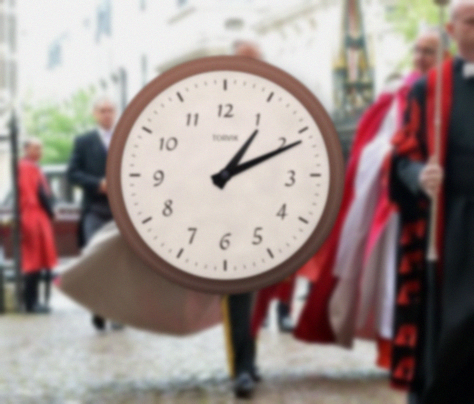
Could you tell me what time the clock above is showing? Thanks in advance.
1:11
